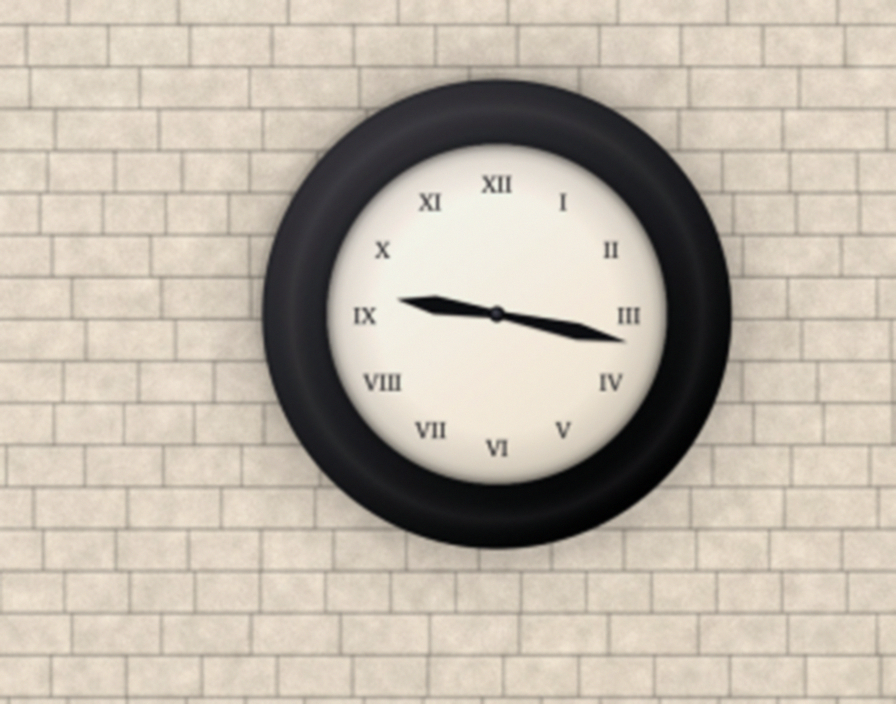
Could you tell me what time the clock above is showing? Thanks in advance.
9:17
